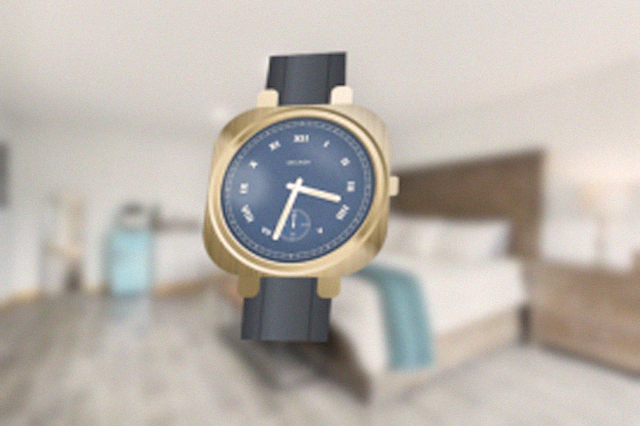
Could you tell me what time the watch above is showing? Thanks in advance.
3:33
